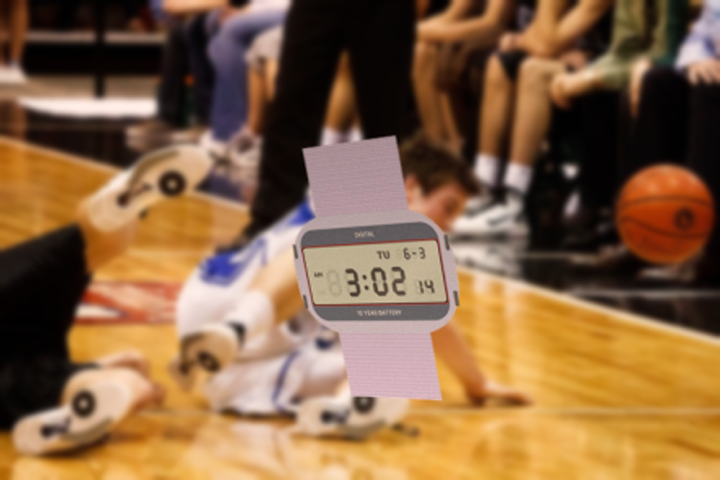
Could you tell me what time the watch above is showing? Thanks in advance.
3:02:14
